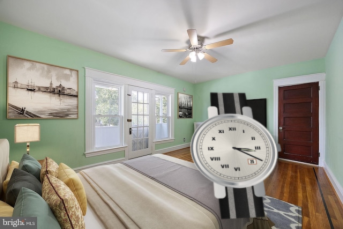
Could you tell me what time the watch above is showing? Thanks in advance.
3:20
